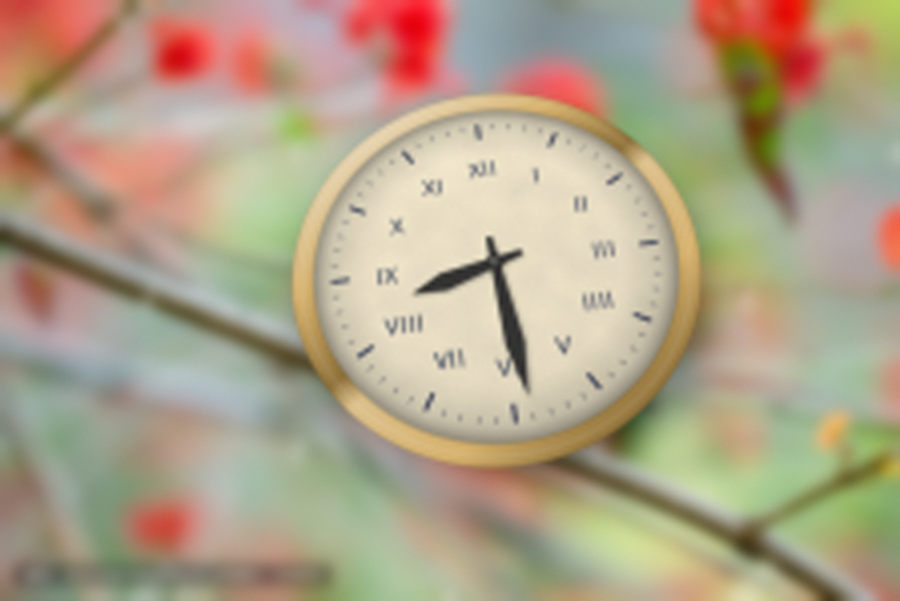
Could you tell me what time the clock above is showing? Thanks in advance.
8:29
